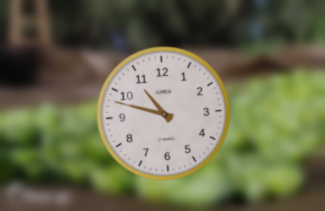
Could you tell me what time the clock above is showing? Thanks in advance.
10:48
